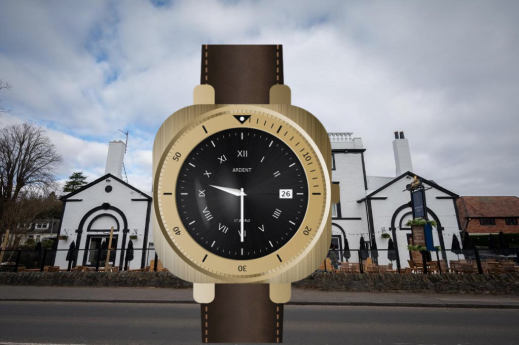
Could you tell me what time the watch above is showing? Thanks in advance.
9:30
